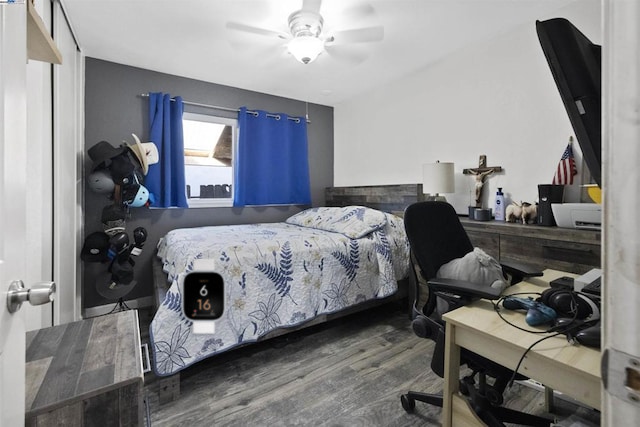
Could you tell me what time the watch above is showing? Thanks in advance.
6:16
